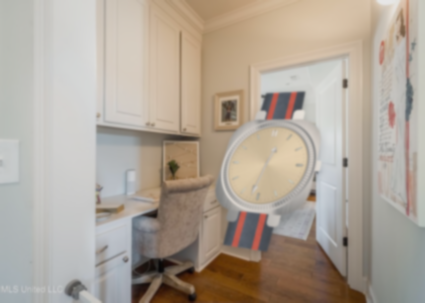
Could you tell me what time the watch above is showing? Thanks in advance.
12:32
